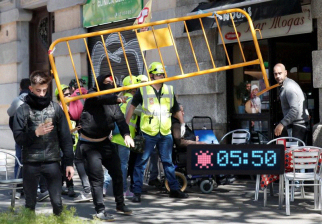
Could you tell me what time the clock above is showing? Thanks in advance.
5:50
